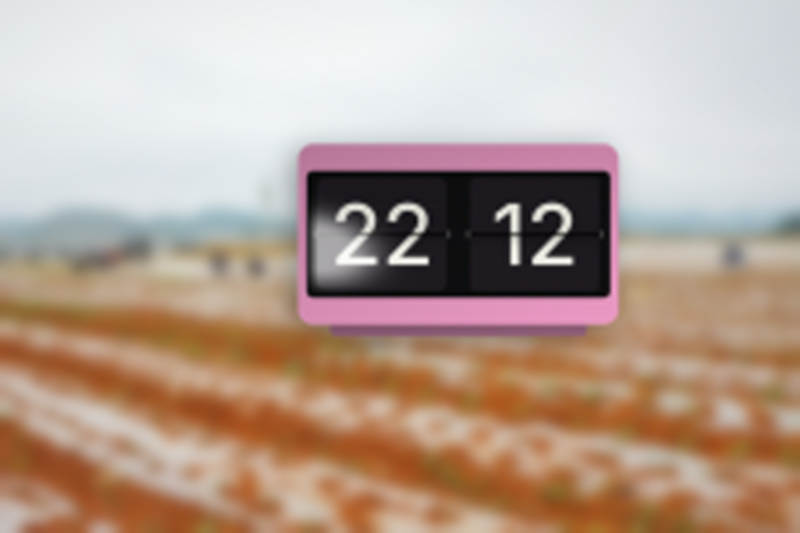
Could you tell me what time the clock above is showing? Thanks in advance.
22:12
